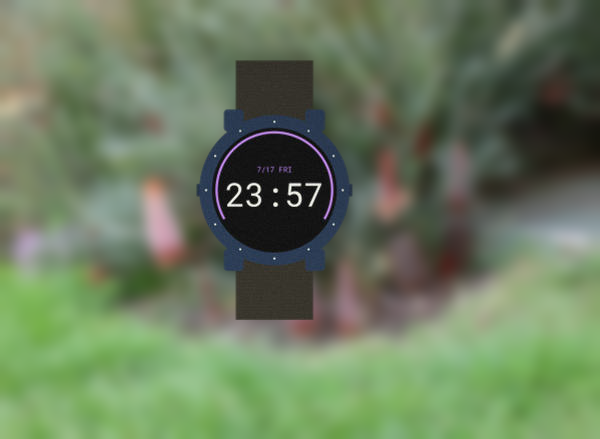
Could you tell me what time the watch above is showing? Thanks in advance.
23:57
